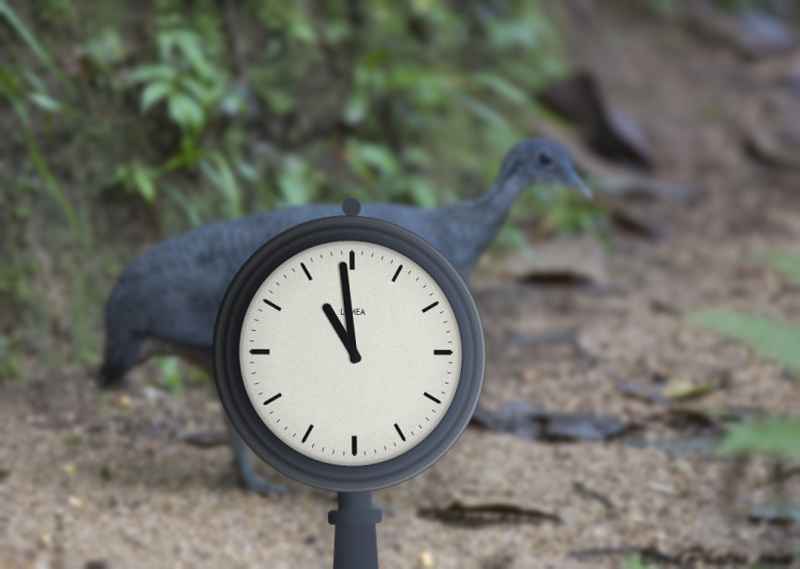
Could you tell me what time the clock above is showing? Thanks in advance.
10:59
